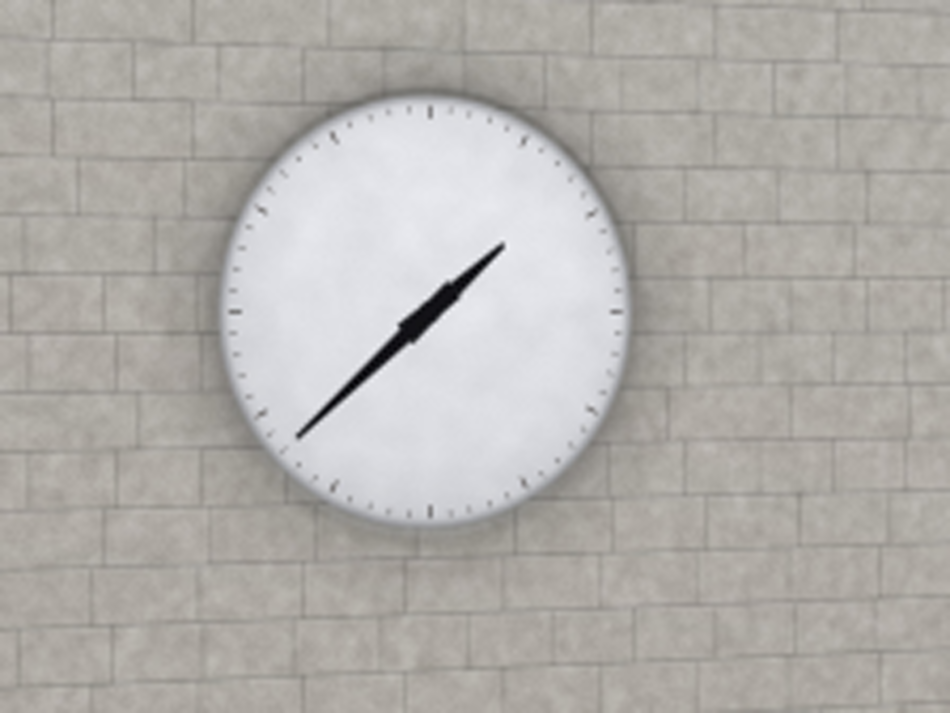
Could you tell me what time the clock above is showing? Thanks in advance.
1:38
